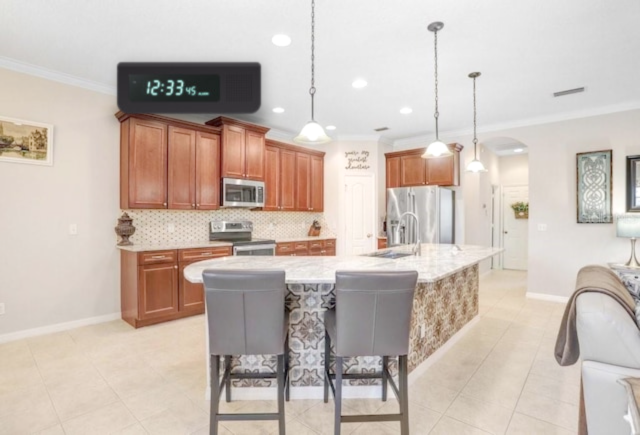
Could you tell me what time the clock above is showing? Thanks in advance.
12:33
